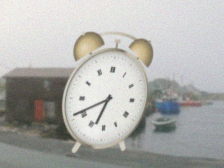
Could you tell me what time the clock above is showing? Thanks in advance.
6:41
